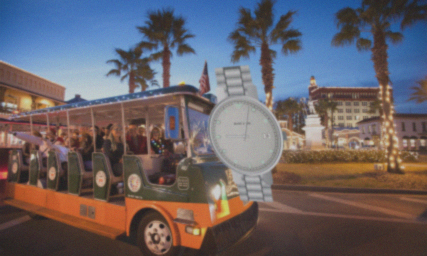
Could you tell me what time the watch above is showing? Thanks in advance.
9:03
